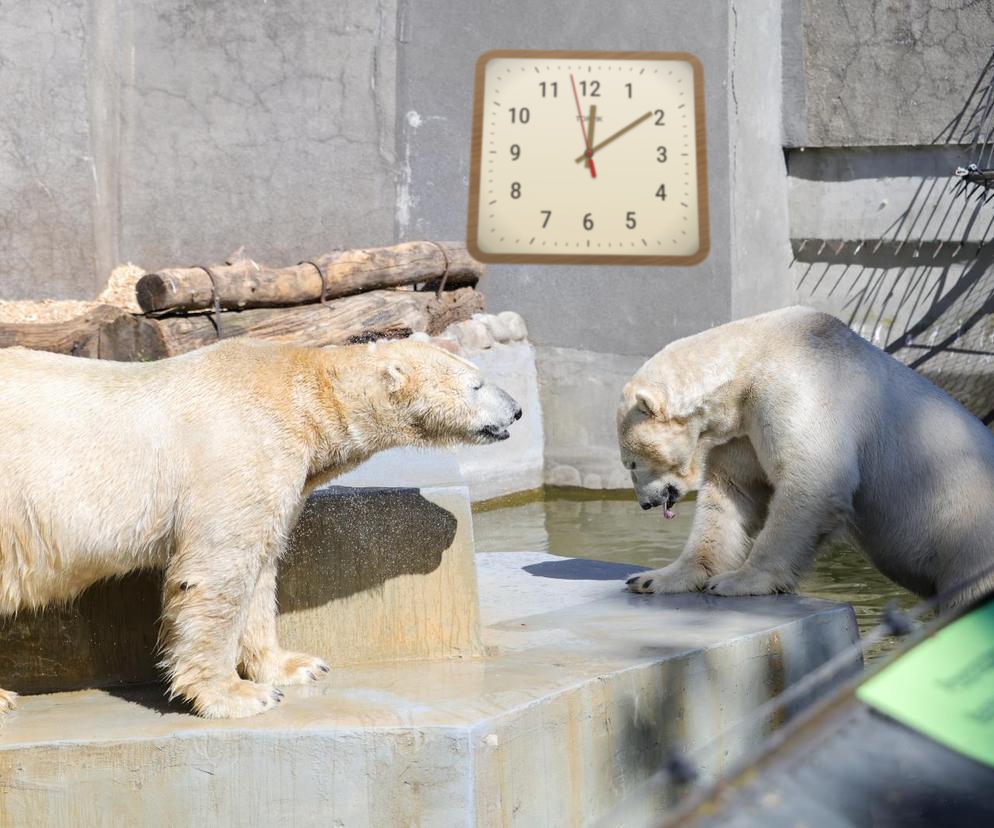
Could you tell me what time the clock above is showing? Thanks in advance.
12:08:58
